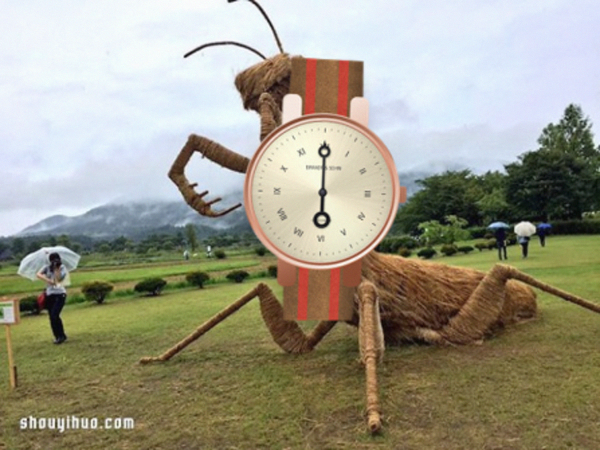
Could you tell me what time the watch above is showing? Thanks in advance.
6:00
